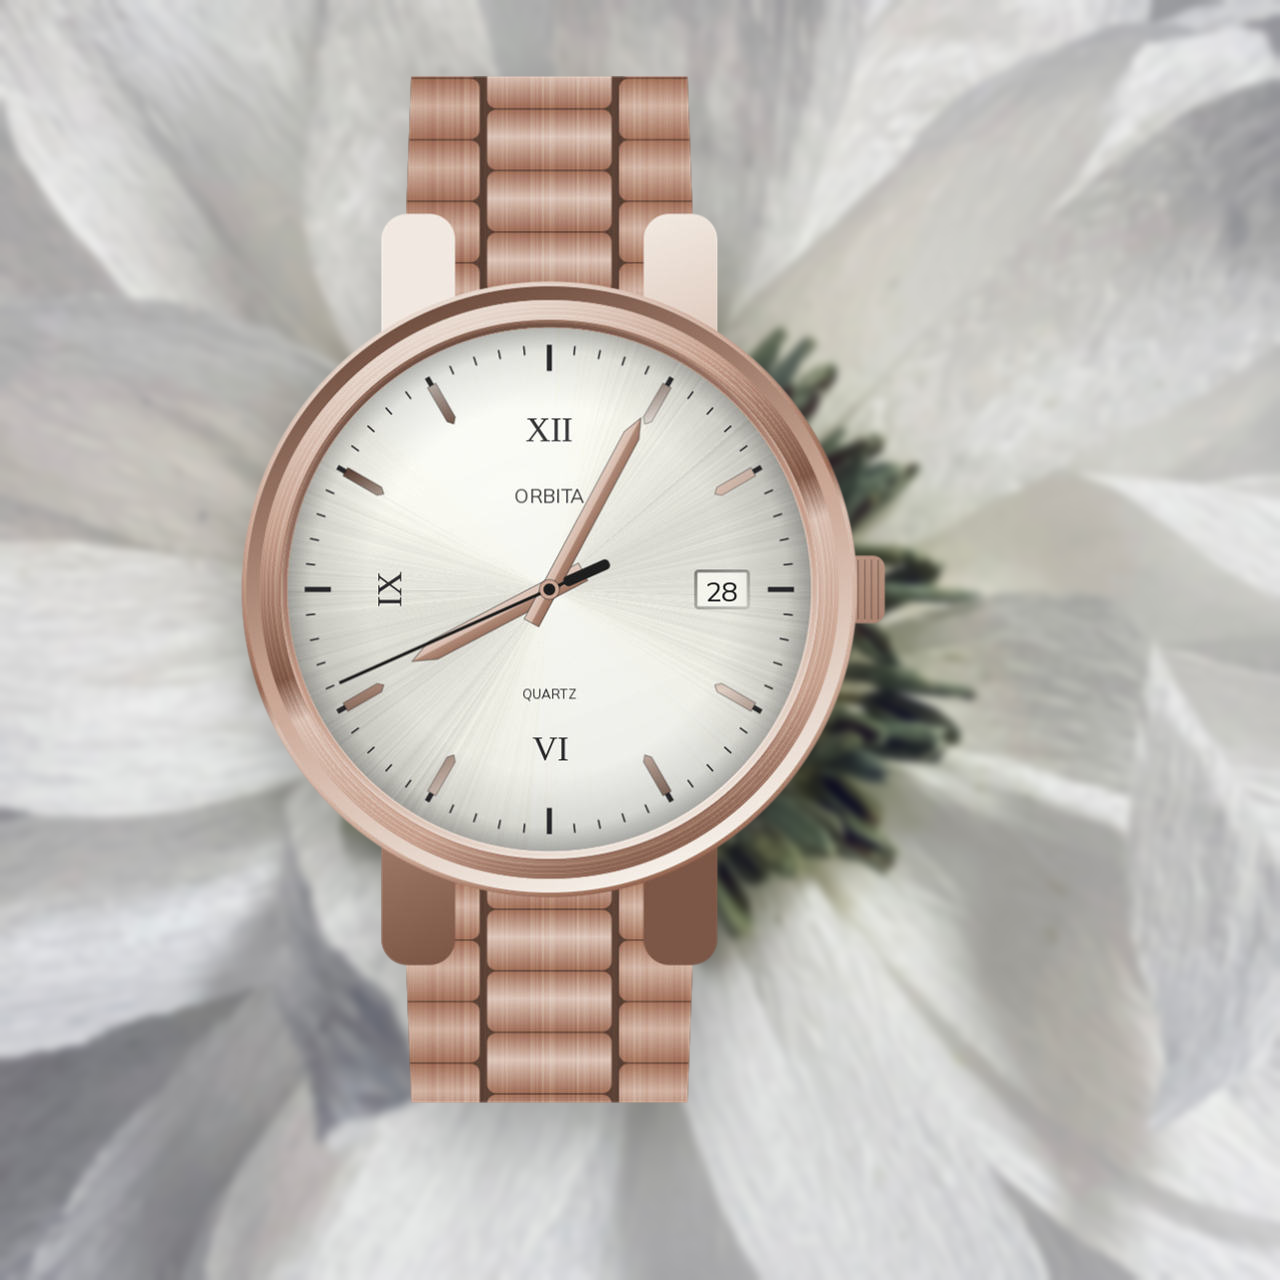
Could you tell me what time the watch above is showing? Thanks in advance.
8:04:41
